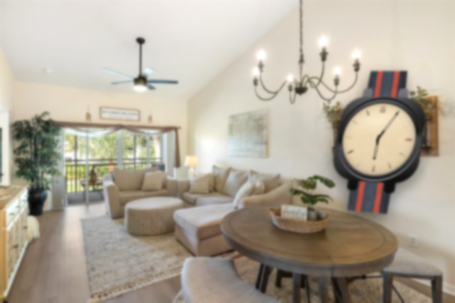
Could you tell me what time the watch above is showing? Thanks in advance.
6:05
